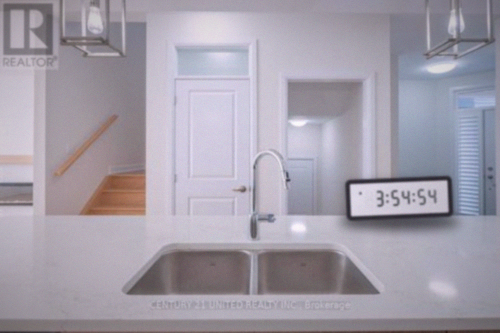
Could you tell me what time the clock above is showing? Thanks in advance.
3:54:54
